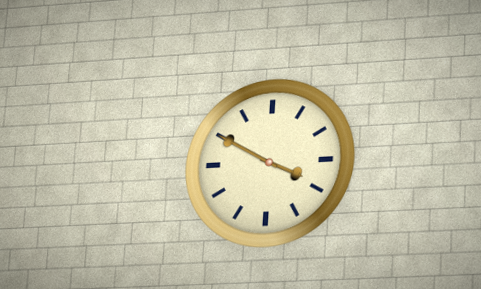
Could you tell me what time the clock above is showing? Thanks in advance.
3:50
